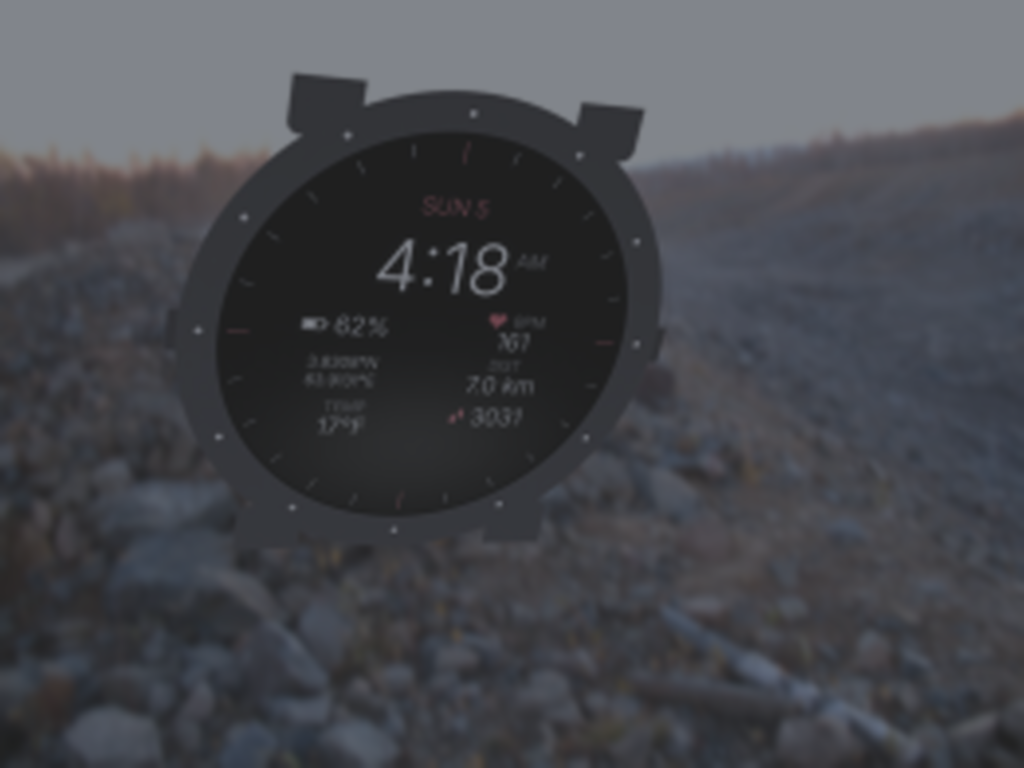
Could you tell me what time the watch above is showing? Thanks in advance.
4:18
